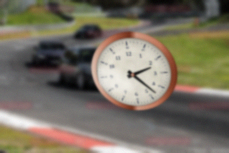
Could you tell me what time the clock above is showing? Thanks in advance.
2:23
